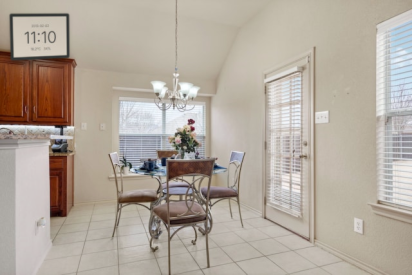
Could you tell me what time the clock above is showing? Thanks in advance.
11:10
